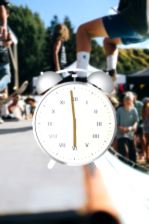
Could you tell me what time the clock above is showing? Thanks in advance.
5:59
